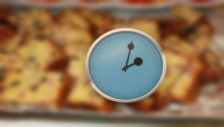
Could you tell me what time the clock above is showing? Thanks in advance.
2:02
